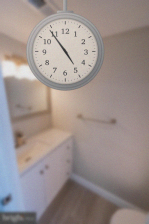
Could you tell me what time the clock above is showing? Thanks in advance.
4:54
